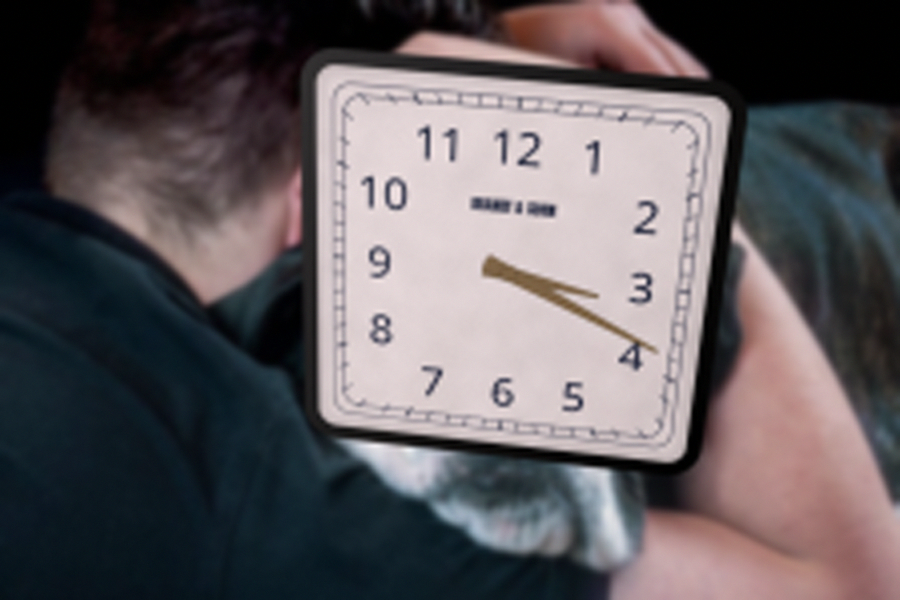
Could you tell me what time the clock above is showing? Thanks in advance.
3:19
